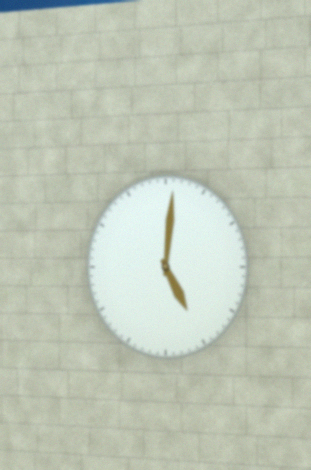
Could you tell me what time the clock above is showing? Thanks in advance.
5:01
